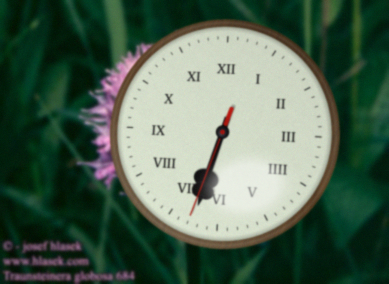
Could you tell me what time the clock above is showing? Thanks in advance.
6:32:33
